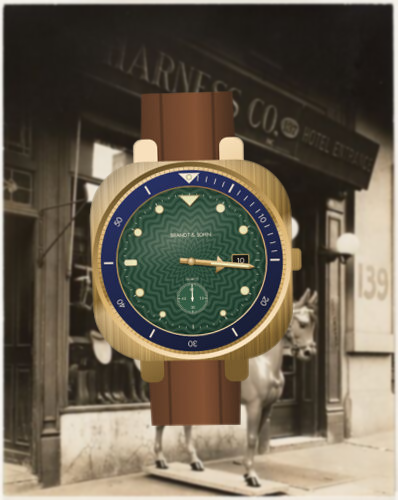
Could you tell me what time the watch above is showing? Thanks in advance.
3:16
